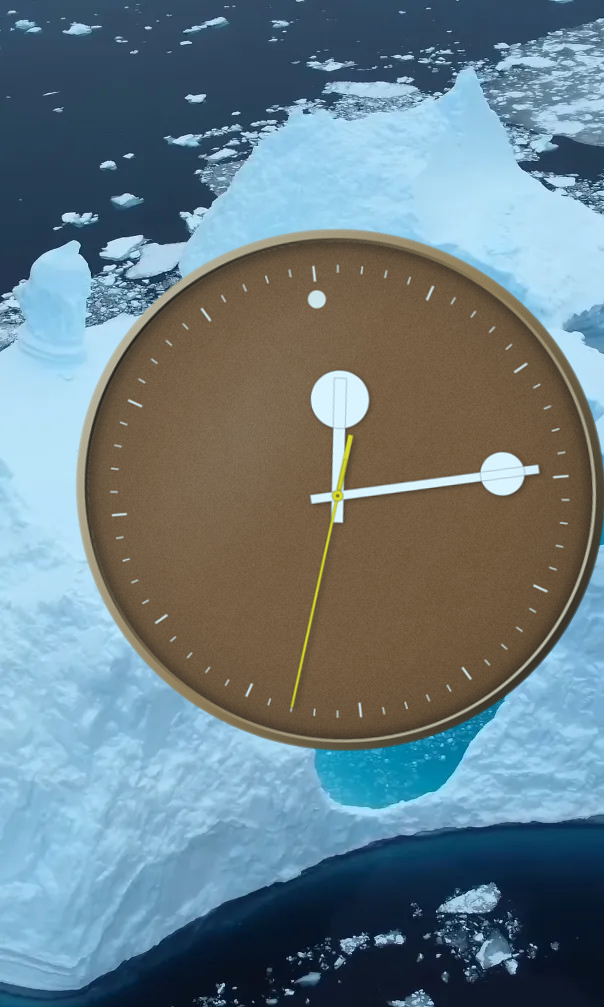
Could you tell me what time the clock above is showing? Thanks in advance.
12:14:33
